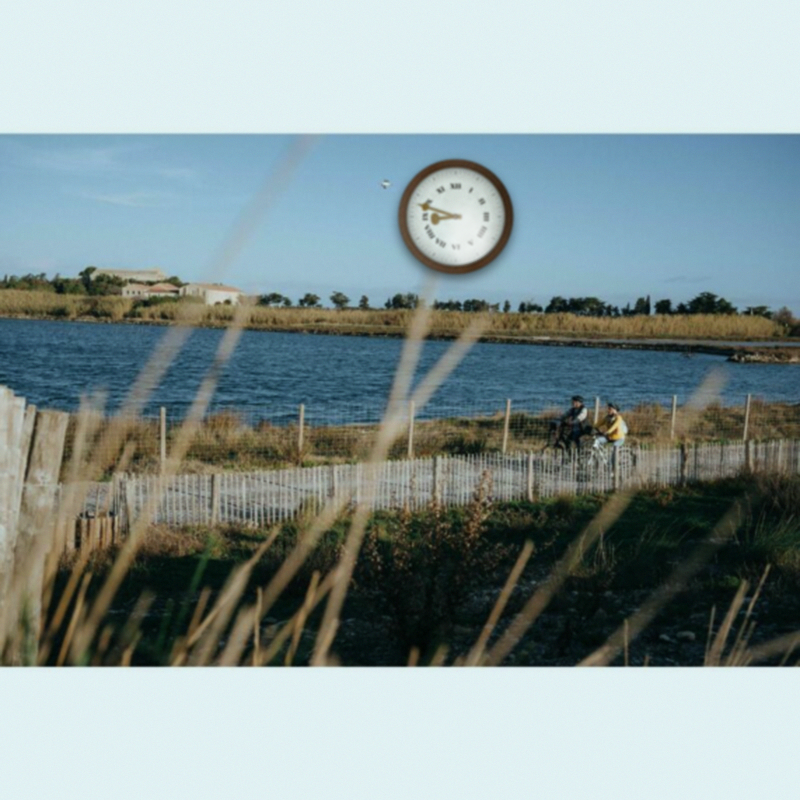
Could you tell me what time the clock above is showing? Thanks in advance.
8:48
